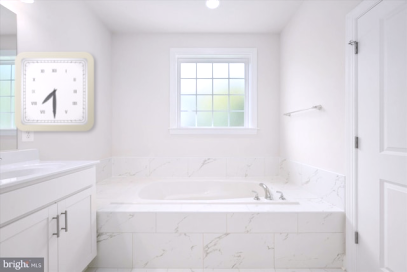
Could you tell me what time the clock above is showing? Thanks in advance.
7:30
